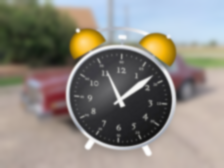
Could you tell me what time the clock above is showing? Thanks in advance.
11:08
